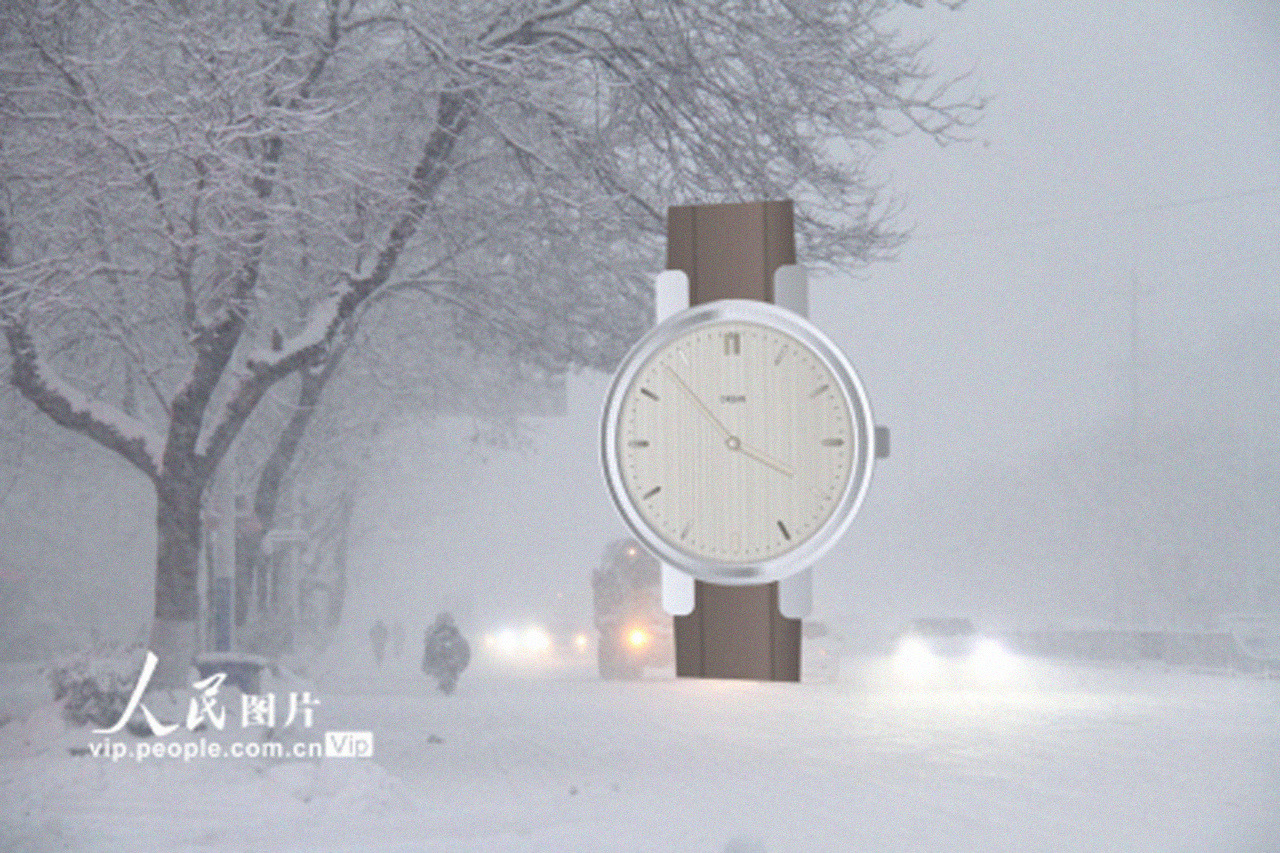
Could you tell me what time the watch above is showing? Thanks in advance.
3:53
